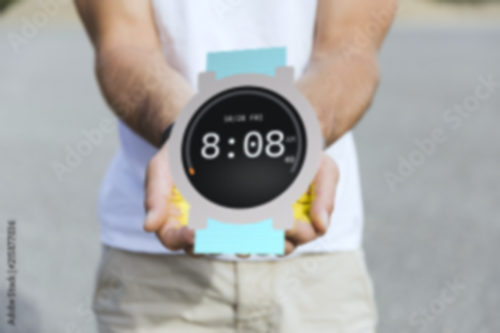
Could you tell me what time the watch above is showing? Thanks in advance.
8:08
